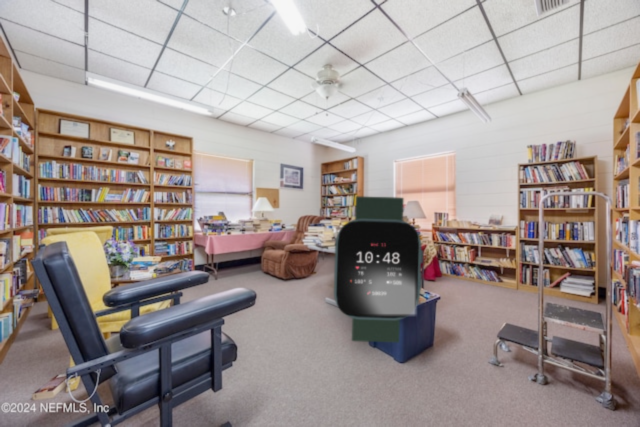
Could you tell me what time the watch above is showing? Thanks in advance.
10:48
